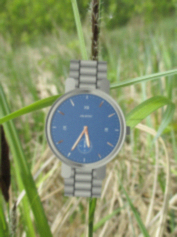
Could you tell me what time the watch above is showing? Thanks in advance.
5:35
